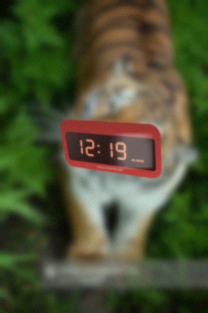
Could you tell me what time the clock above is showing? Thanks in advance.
12:19
